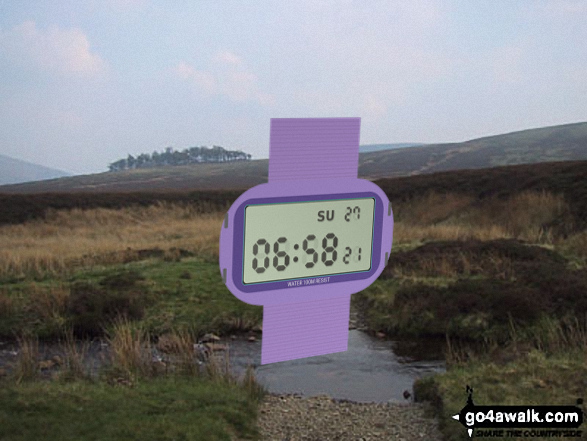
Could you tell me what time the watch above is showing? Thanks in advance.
6:58:21
